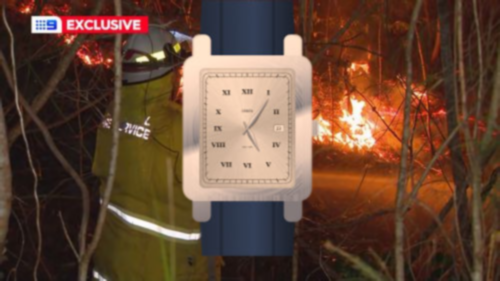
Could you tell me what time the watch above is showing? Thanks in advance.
5:06
